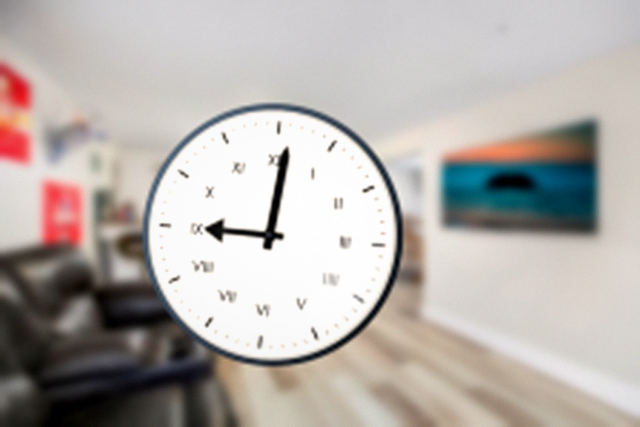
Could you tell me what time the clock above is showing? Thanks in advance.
9:01
